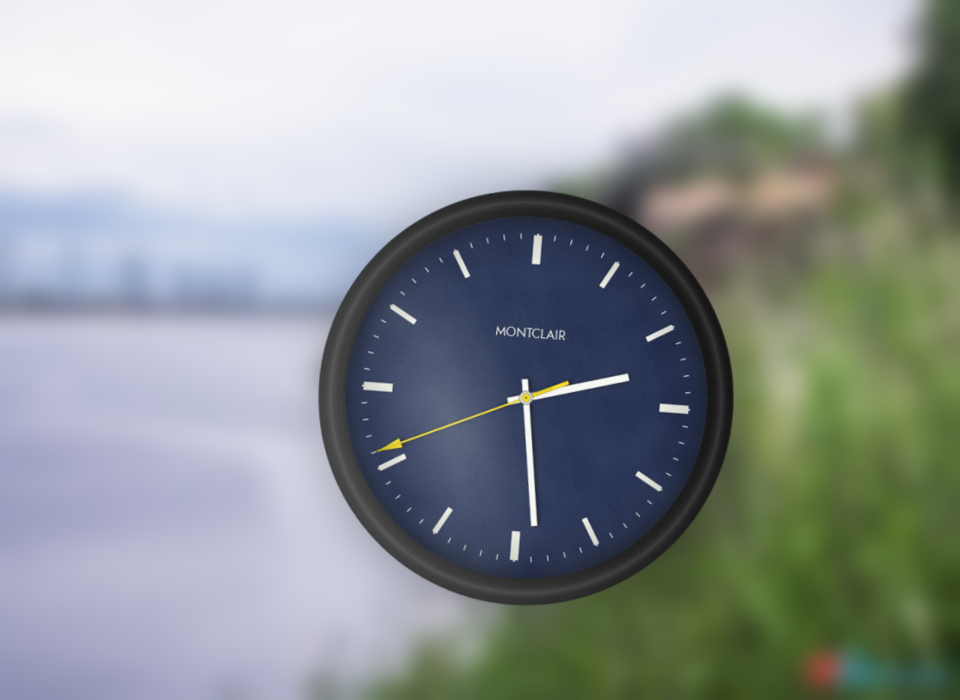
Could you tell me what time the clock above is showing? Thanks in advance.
2:28:41
